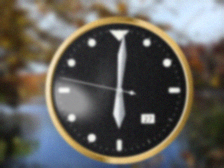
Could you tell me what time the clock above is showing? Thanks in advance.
6:00:47
